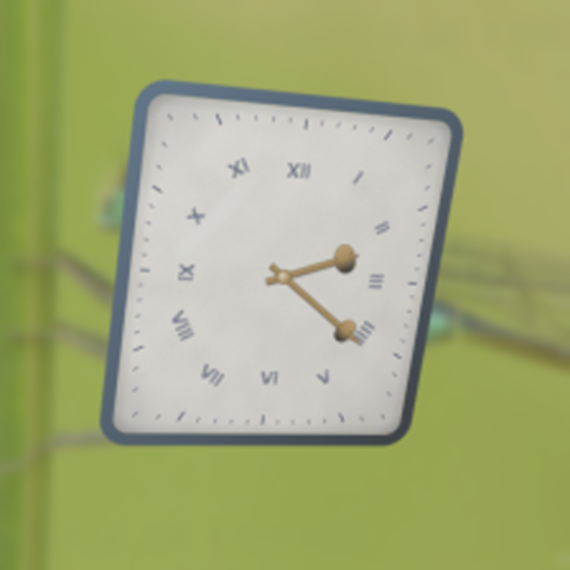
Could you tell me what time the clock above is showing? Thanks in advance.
2:21
